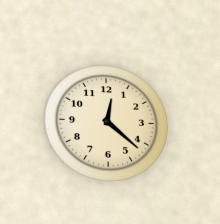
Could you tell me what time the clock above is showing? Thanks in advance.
12:22
